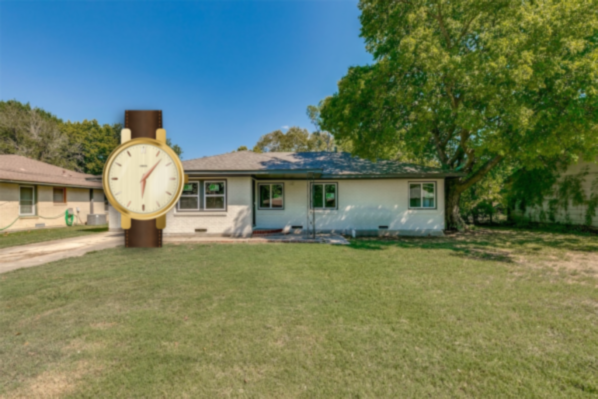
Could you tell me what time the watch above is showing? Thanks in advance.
6:07
